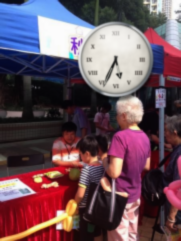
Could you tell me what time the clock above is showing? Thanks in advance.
5:34
